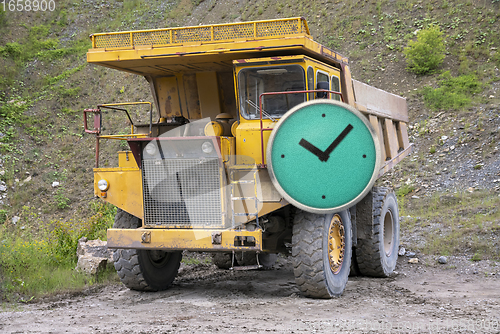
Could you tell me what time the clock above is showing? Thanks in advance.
10:07
